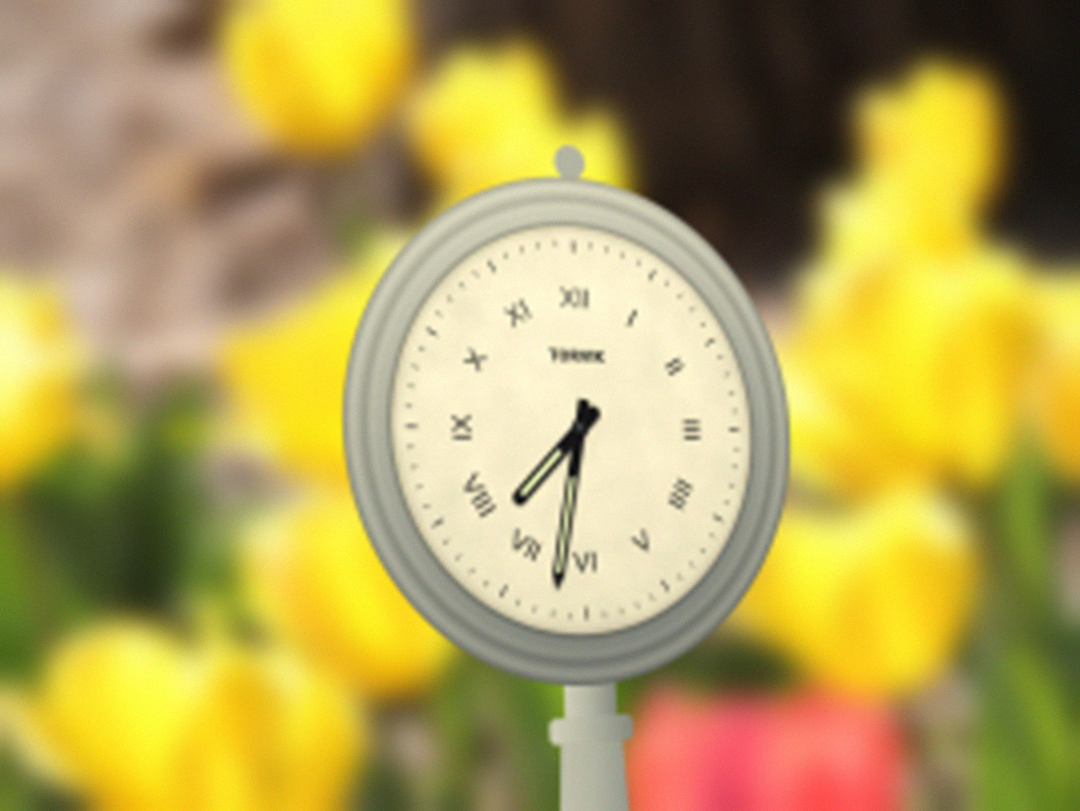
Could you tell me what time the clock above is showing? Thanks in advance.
7:32
